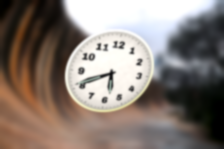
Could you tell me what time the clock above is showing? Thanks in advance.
5:41
